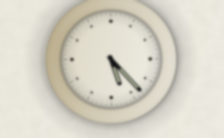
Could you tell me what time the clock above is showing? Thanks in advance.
5:23
